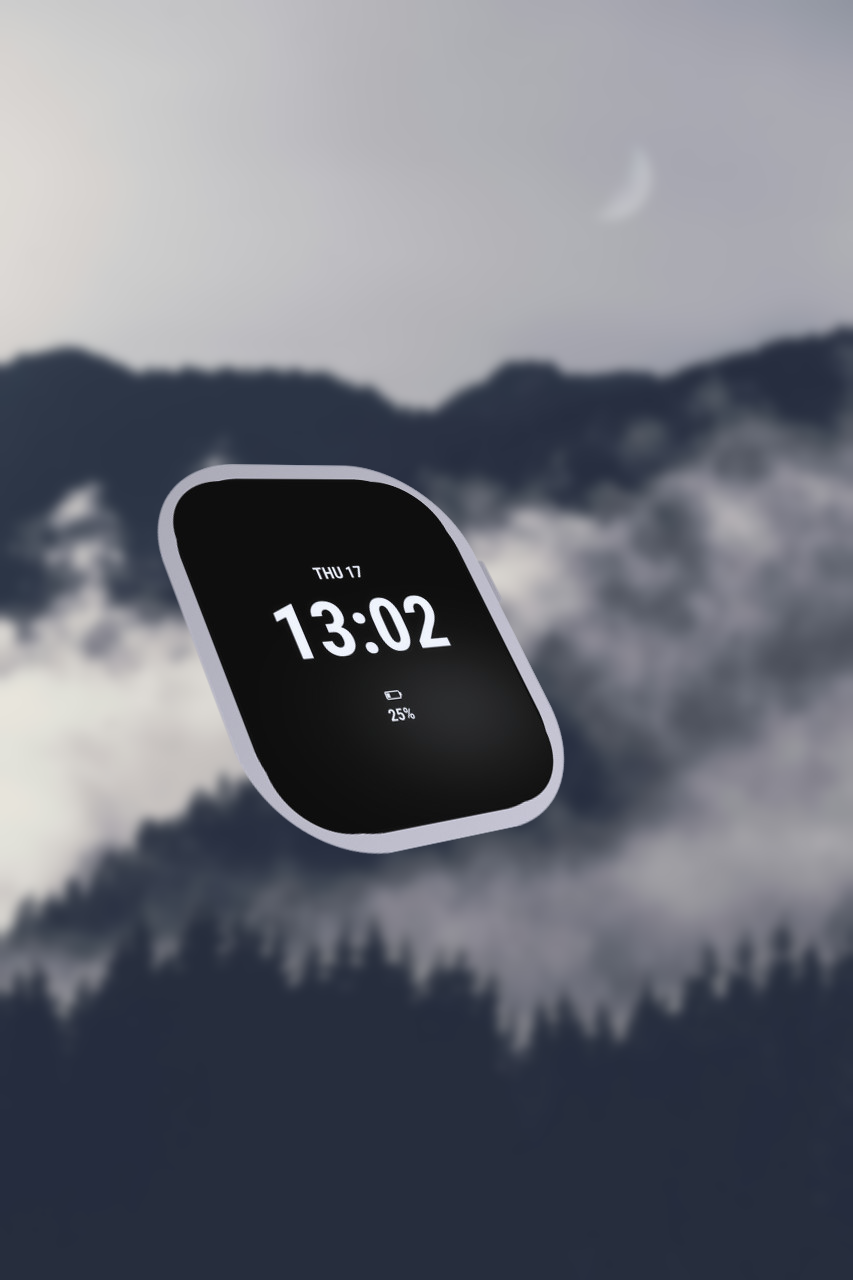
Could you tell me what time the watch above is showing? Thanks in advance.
13:02
